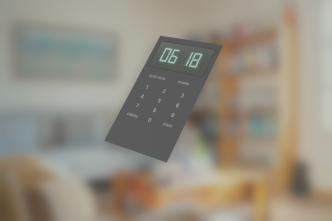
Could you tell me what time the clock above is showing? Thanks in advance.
6:18
